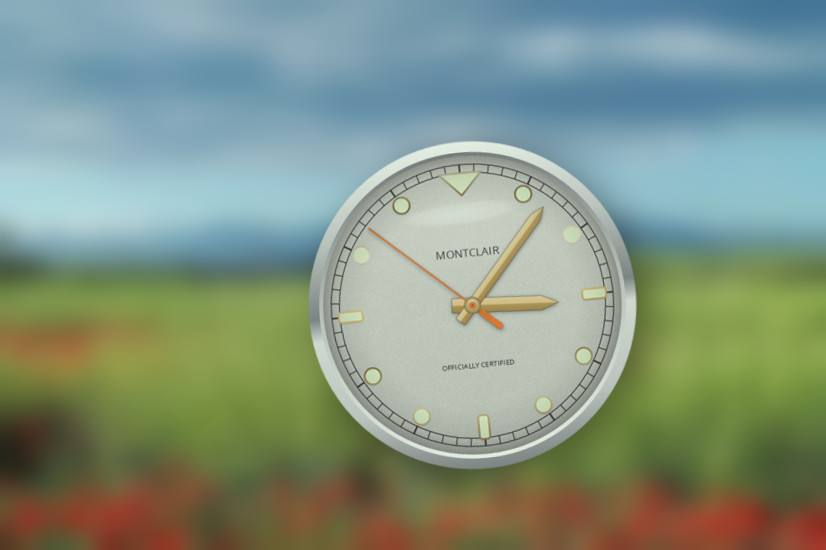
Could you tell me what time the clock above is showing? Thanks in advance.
3:06:52
